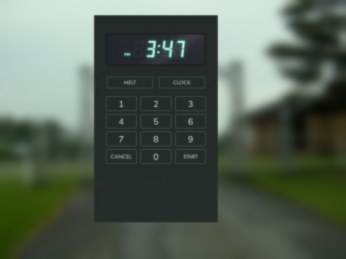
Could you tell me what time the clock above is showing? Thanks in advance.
3:47
